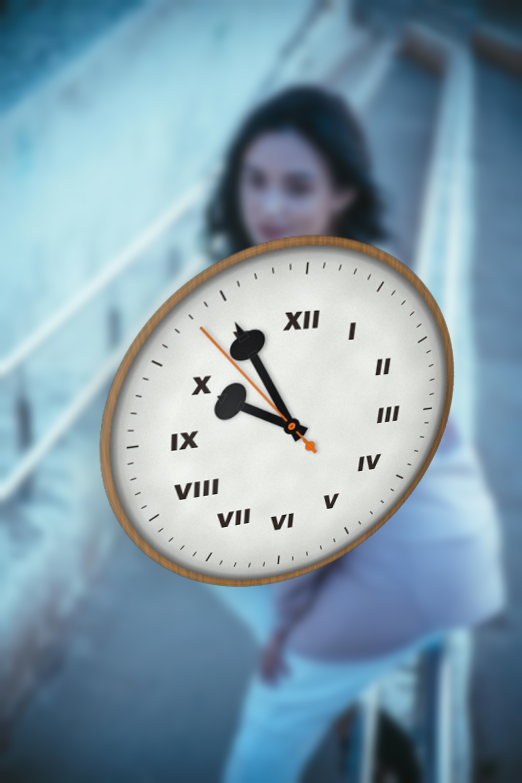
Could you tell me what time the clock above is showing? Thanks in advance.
9:54:53
